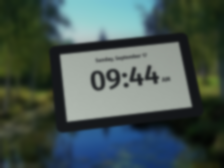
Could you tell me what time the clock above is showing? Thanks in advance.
9:44
